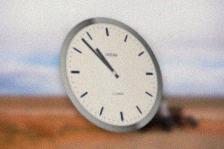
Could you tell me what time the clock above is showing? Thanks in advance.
10:53
